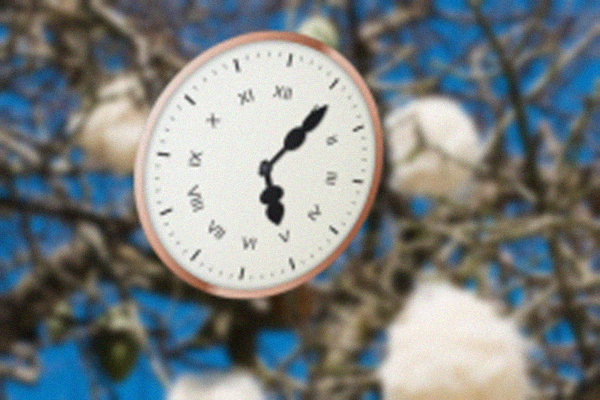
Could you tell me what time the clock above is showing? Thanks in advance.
5:06
